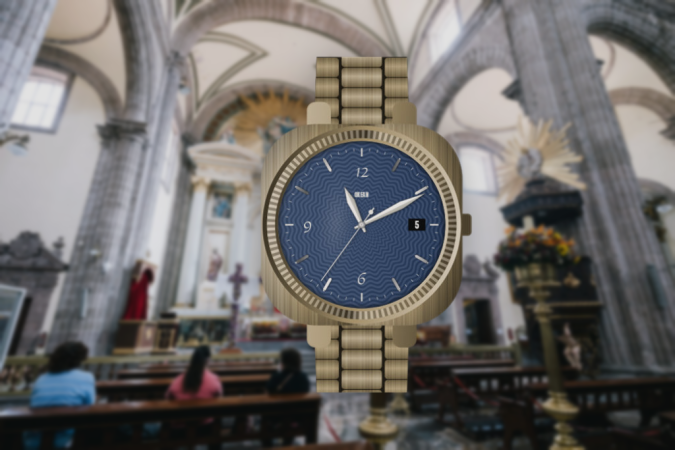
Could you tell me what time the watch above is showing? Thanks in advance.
11:10:36
